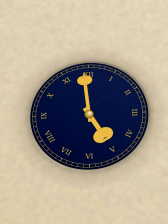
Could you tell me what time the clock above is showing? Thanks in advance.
4:59
